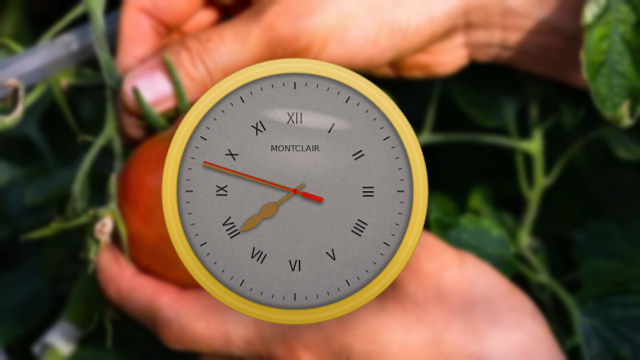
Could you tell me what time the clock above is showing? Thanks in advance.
7:47:48
